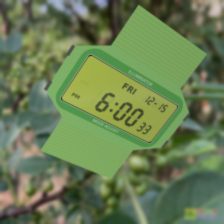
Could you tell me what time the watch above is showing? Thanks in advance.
6:00:33
